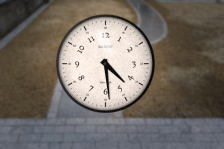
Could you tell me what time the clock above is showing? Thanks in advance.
4:29
